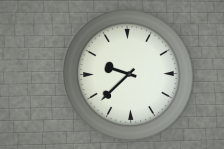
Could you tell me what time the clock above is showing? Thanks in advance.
9:38
